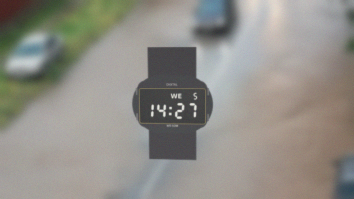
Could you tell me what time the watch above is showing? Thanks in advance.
14:27
